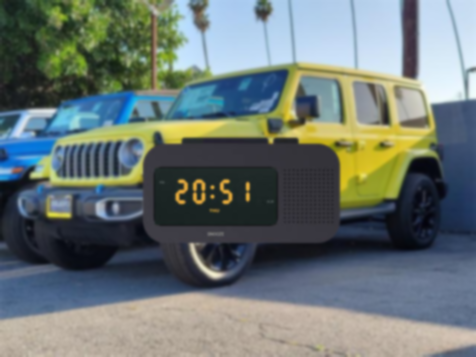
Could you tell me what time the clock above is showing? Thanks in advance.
20:51
